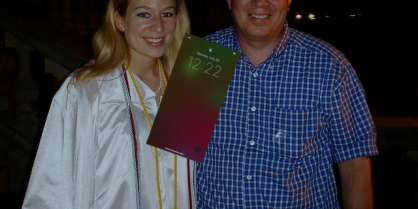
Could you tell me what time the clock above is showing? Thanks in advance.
12:22
